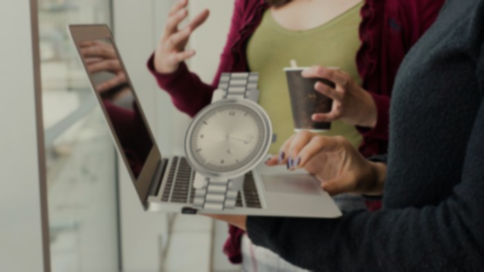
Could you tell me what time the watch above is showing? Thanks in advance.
5:17
